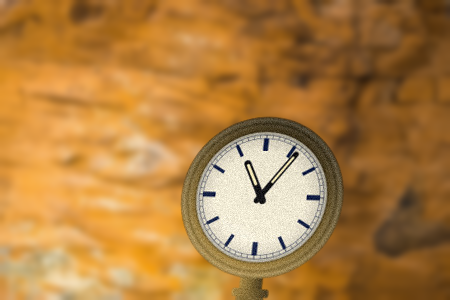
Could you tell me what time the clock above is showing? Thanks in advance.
11:06
